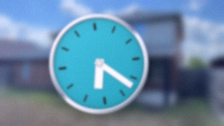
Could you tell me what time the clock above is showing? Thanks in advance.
6:22
